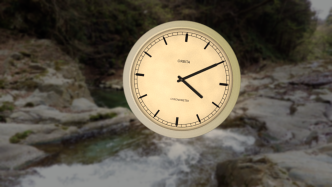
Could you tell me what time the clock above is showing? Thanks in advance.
4:10
